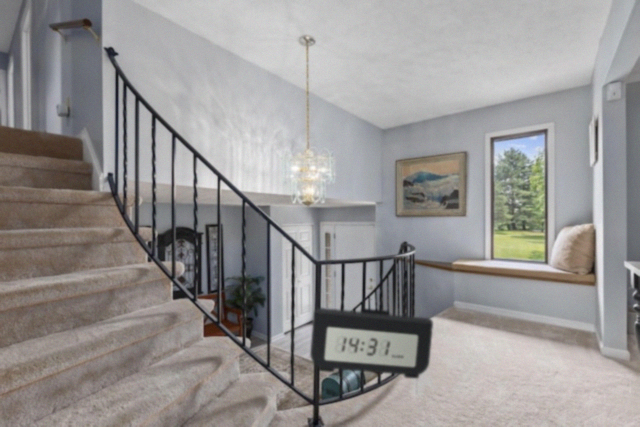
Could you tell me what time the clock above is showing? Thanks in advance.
14:31
